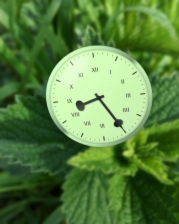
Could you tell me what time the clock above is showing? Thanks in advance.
8:25
